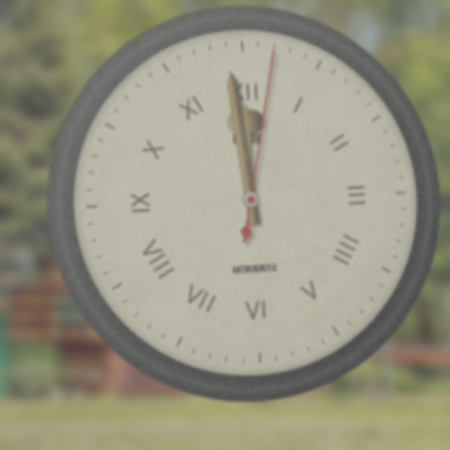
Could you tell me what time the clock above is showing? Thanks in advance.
11:59:02
